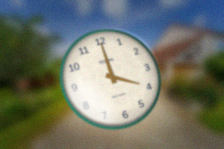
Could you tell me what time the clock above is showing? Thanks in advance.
4:00
